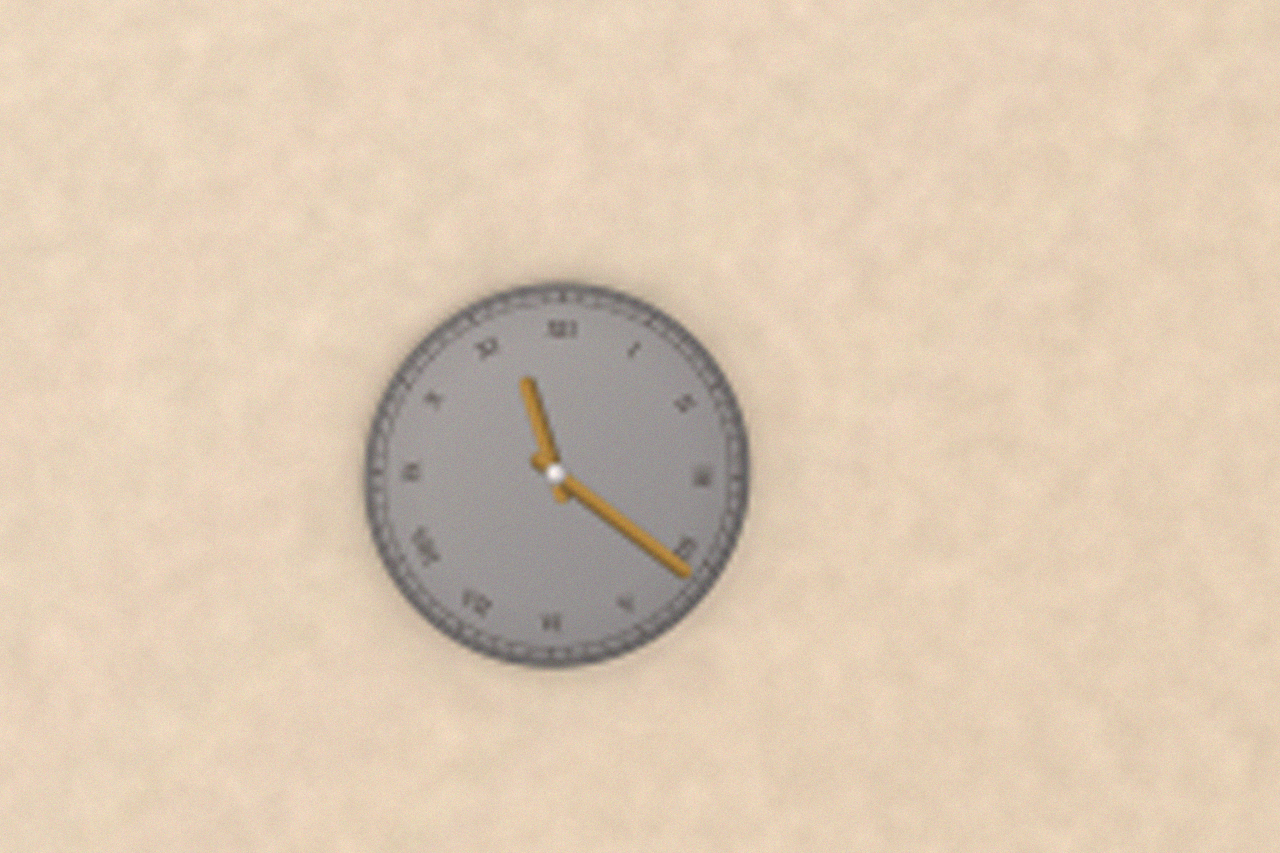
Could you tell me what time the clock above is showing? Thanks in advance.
11:21
